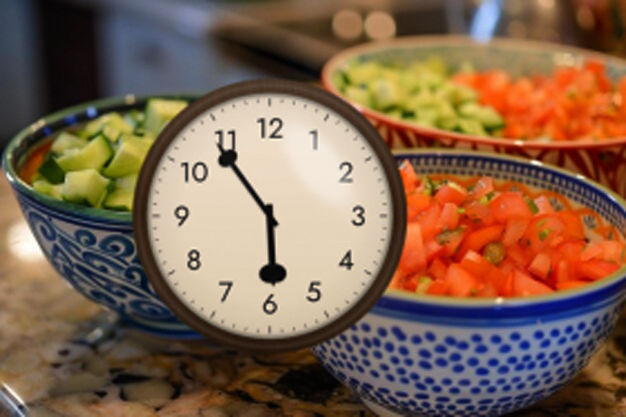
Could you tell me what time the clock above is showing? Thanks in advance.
5:54
